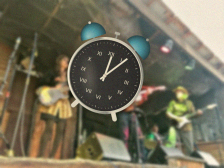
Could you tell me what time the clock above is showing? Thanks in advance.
12:06
